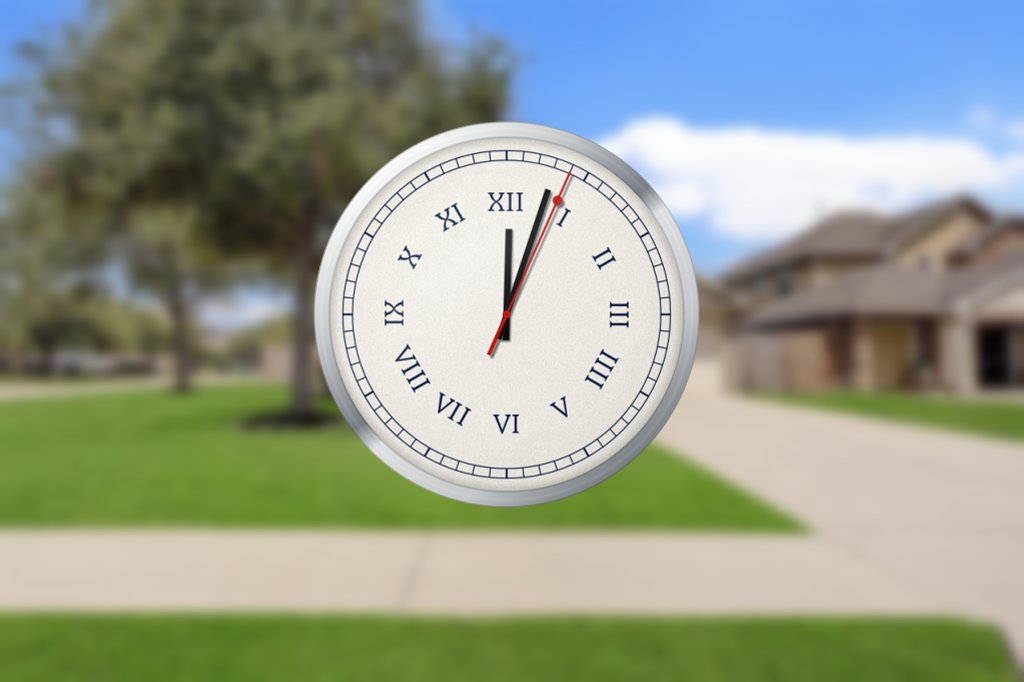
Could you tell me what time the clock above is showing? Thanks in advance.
12:03:04
